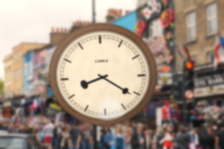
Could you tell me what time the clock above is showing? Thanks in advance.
8:21
